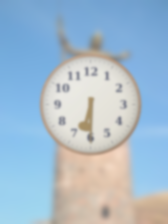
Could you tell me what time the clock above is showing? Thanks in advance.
6:30
